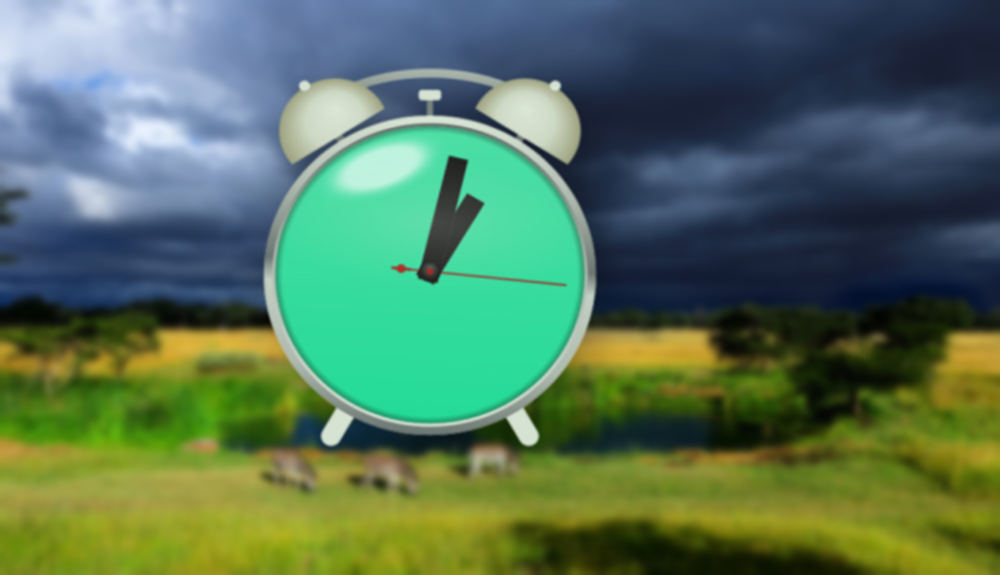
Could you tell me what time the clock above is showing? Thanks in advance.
1:02:16
